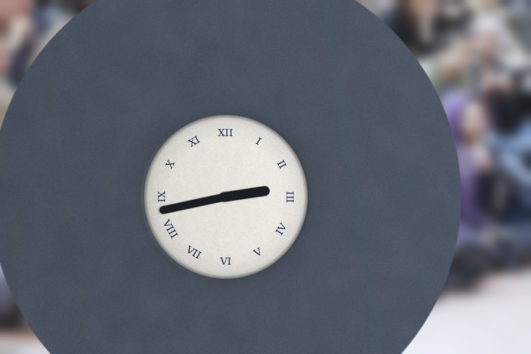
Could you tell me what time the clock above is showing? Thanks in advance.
2:43
